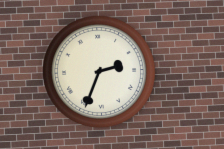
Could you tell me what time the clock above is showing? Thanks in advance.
2:34
